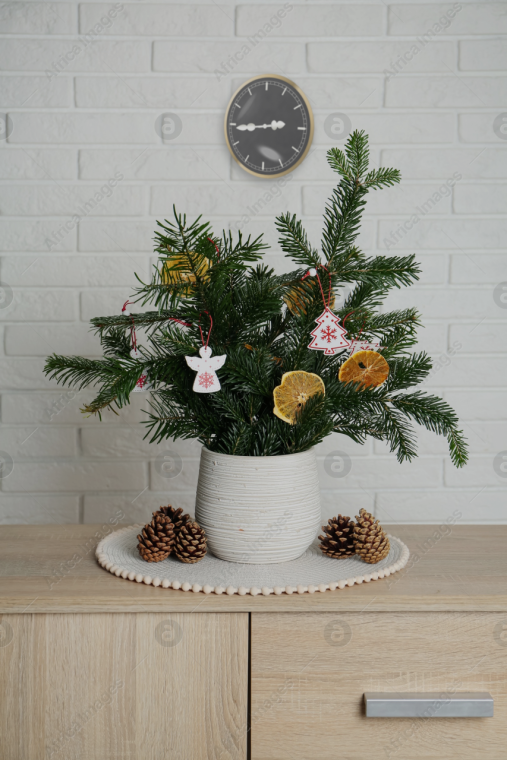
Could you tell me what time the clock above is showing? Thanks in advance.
2:44
